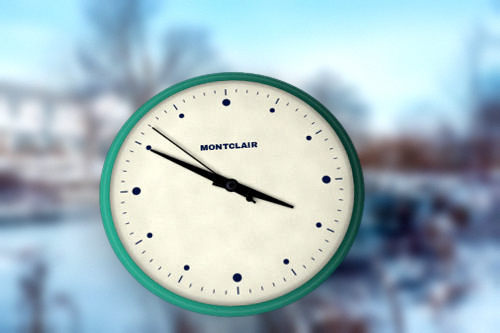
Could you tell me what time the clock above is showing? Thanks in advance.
3:49:52
